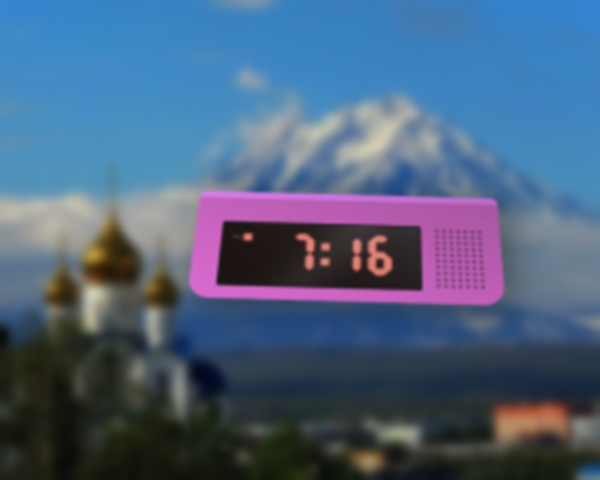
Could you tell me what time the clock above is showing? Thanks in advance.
7:16
